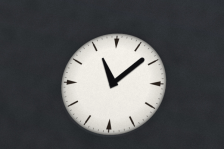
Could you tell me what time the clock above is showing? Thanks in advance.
11:08
